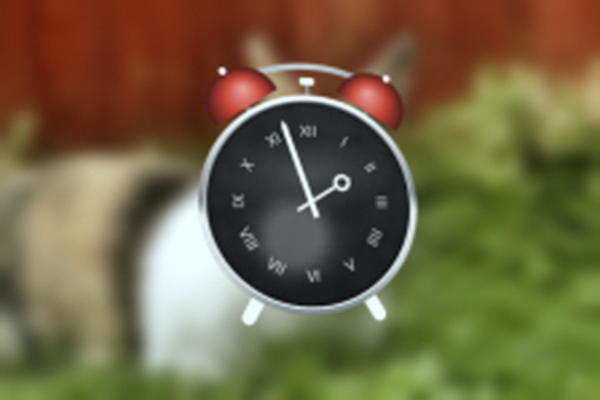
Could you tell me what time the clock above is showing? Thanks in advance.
1:57
